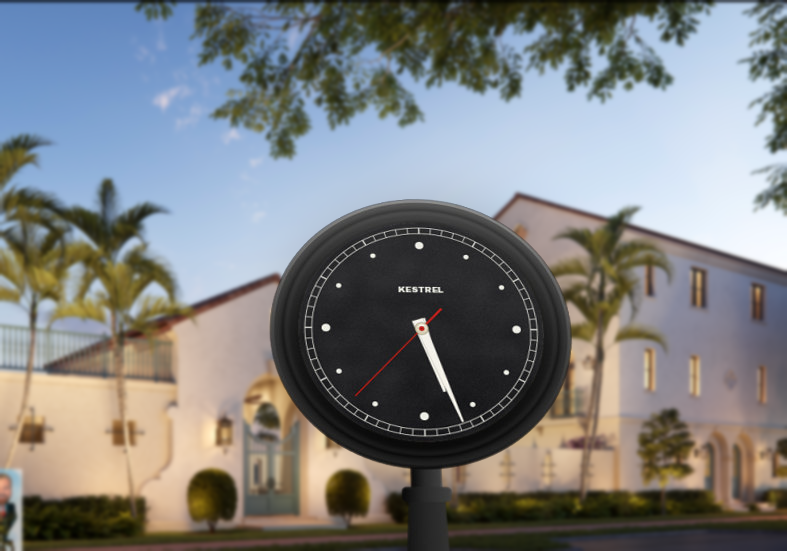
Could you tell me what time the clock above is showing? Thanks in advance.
5:26:37
